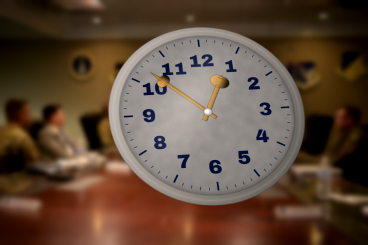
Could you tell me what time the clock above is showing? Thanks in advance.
12:52
